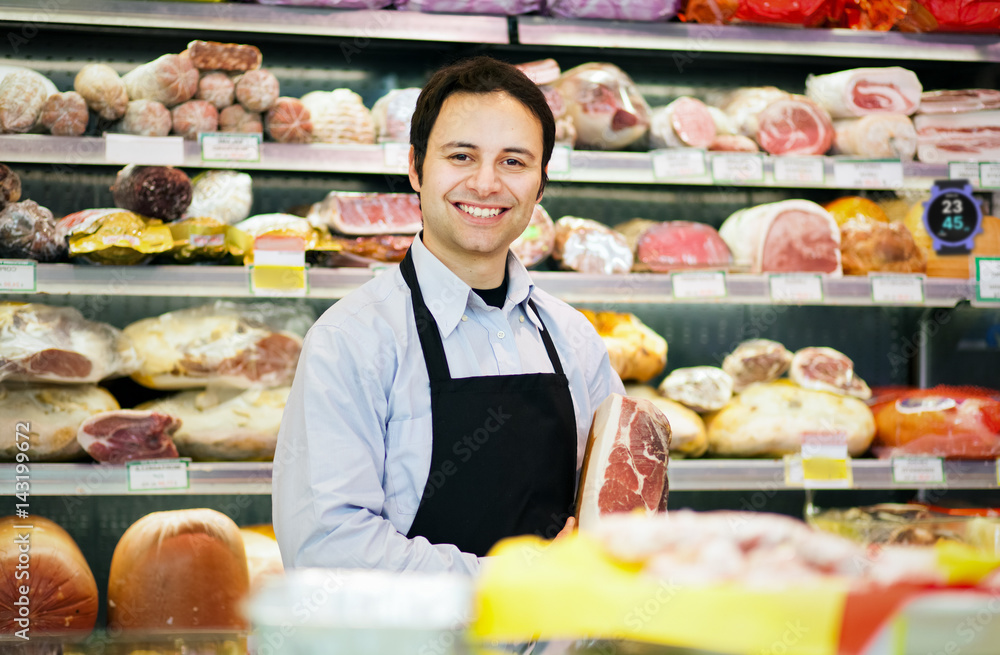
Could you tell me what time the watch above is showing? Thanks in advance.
23:45
